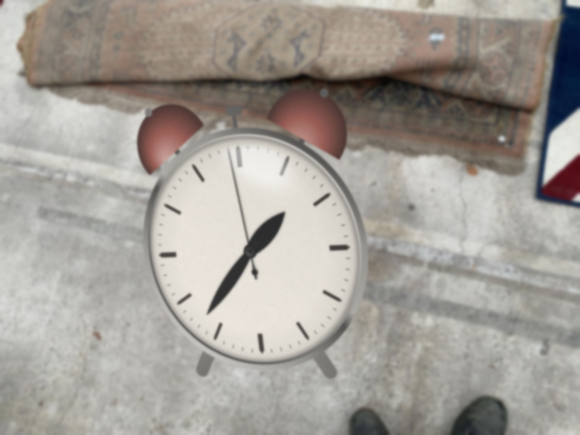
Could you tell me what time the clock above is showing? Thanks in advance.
1:36:59
